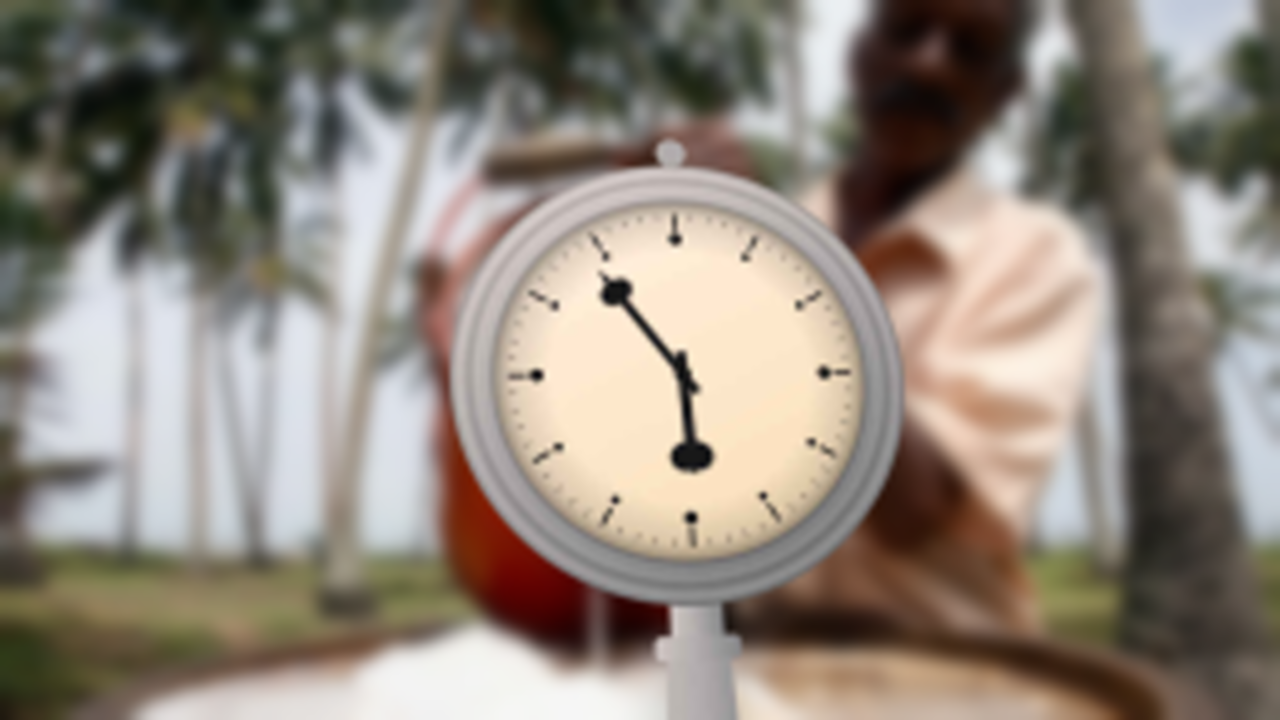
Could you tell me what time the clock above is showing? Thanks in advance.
5:54
